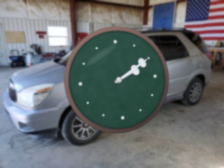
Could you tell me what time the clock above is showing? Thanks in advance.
2:10
